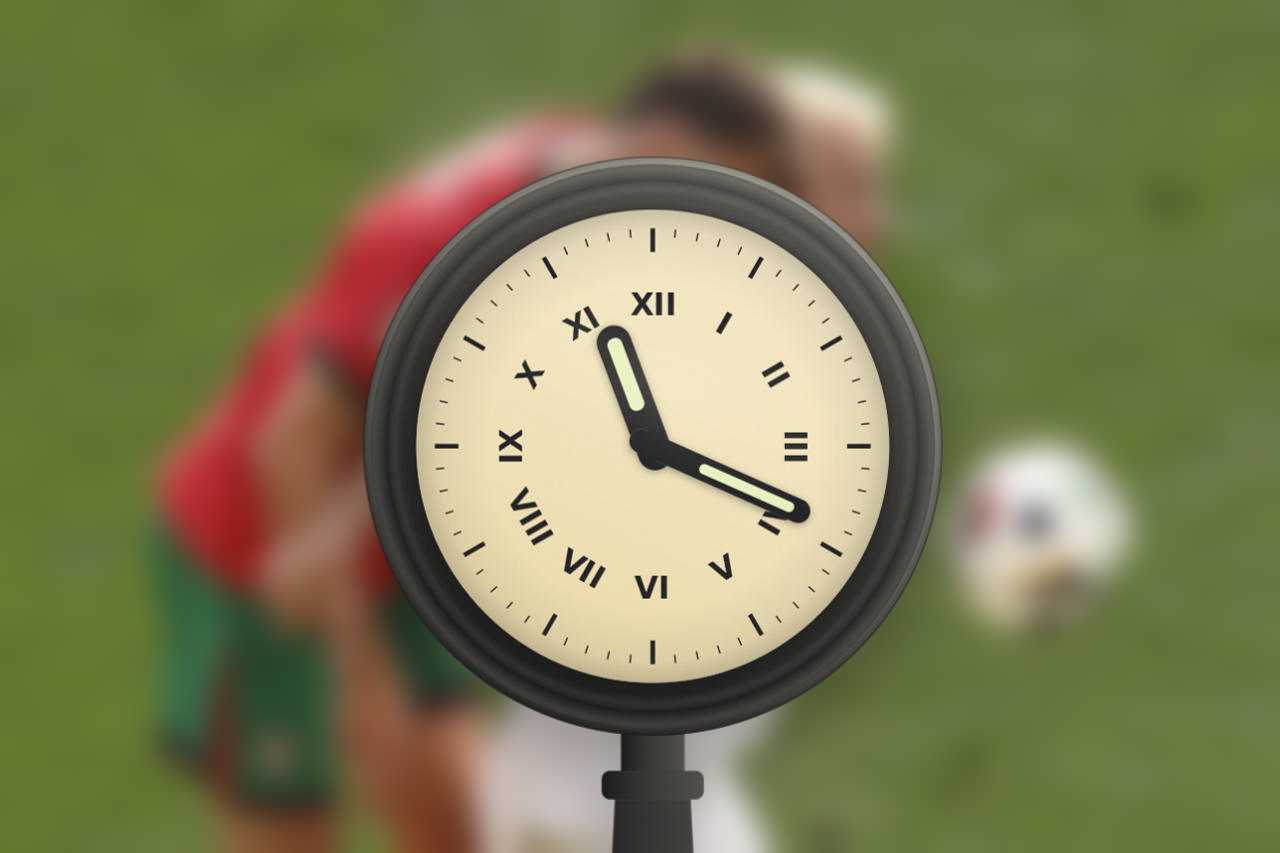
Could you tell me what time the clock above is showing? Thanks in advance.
11:19
